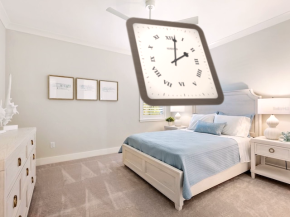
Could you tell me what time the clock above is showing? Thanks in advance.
2:02
